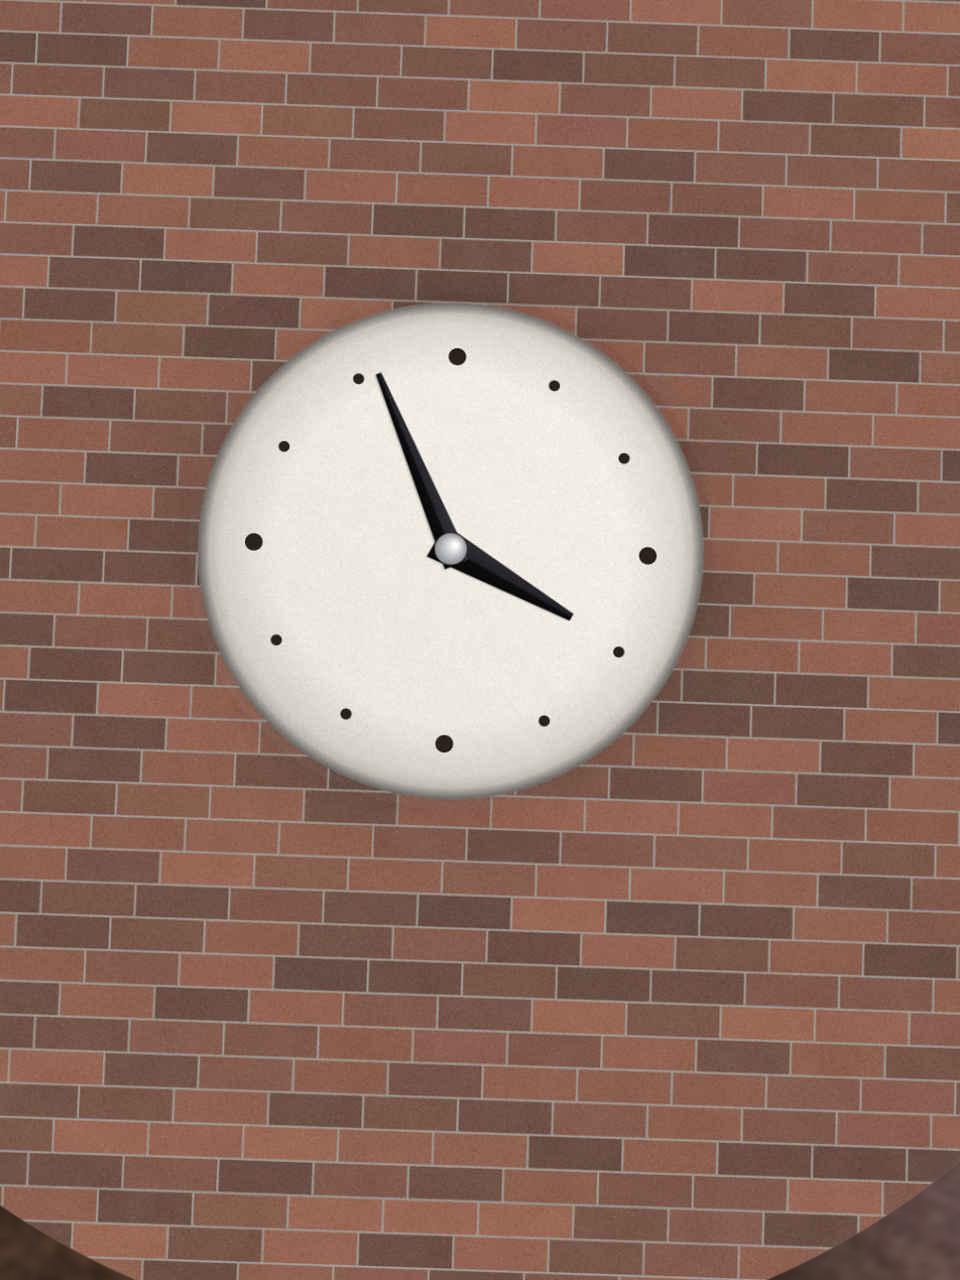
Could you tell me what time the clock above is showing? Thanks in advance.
3:56
